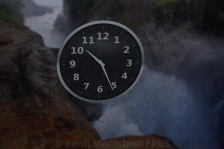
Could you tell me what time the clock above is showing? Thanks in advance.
10:26
